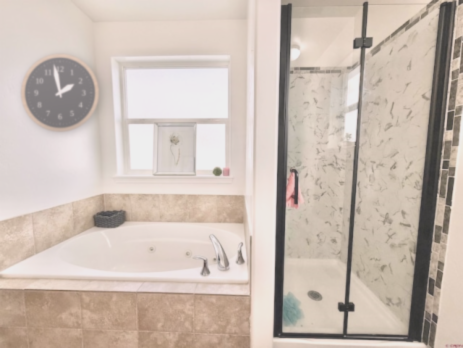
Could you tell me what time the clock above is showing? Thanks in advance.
1:58
